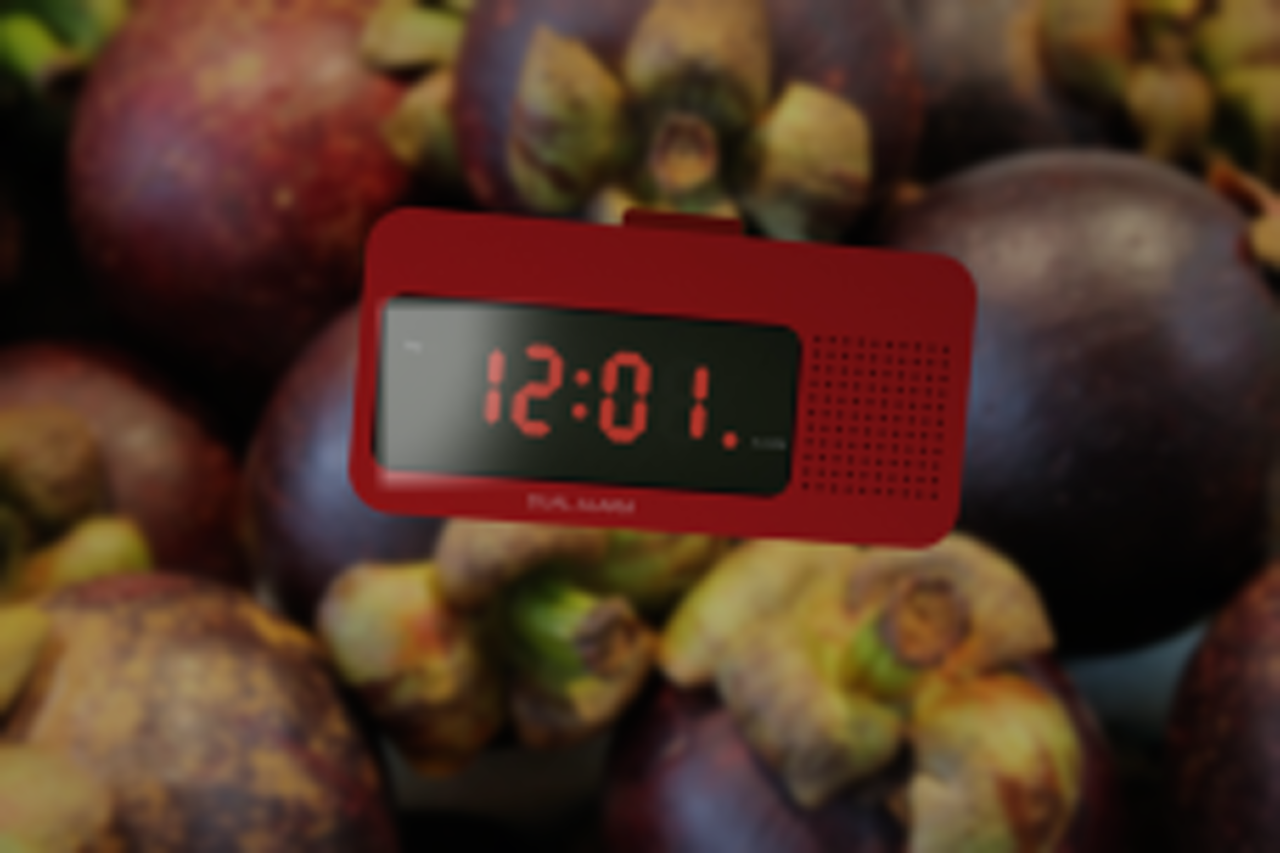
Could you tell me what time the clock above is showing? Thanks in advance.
12:01
